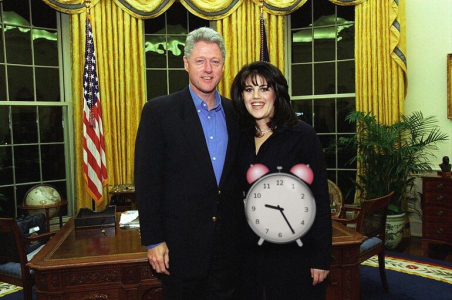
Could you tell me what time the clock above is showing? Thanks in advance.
9:25
